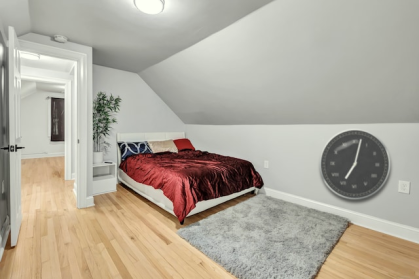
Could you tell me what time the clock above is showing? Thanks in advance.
7:02
